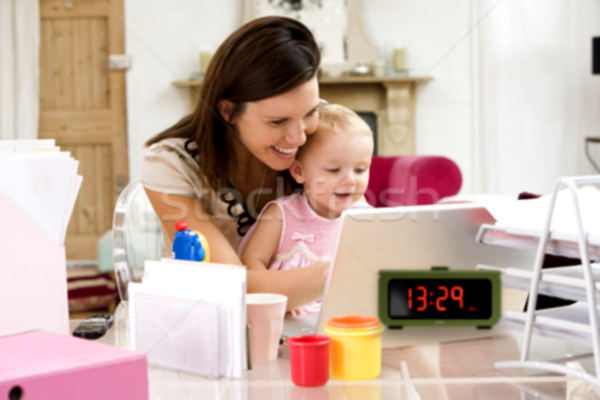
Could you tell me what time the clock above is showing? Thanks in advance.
13:29
